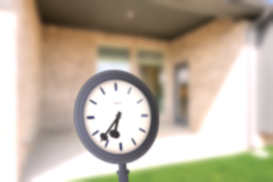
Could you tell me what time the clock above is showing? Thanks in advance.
6:37
